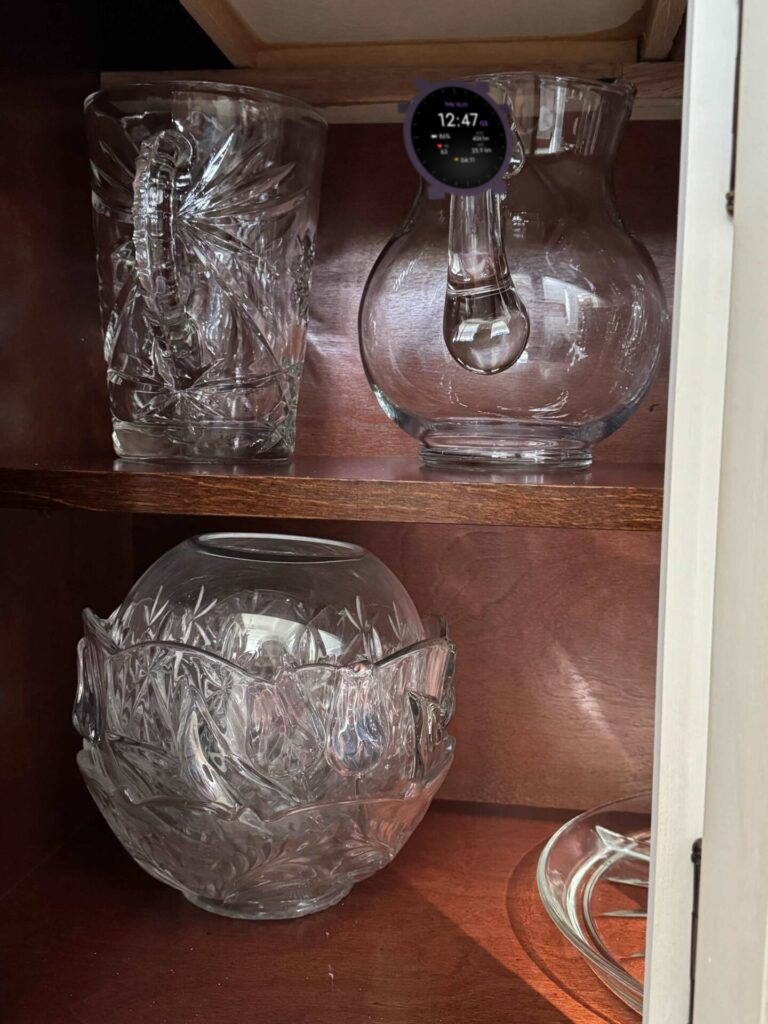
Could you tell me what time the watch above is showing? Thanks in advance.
12:47
